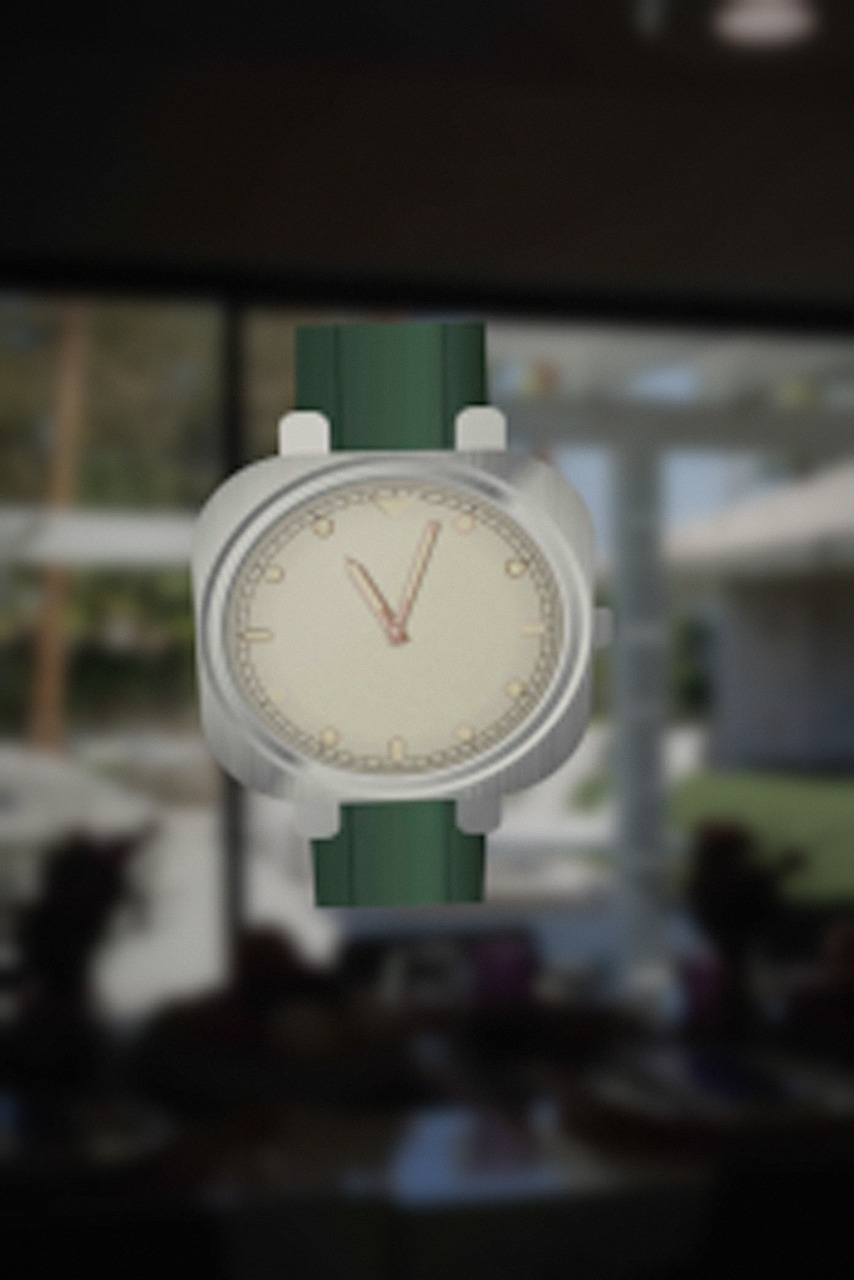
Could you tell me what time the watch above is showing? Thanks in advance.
11:03
